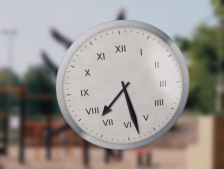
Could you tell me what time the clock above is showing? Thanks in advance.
7:28
